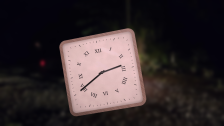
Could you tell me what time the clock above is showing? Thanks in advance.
2:40
